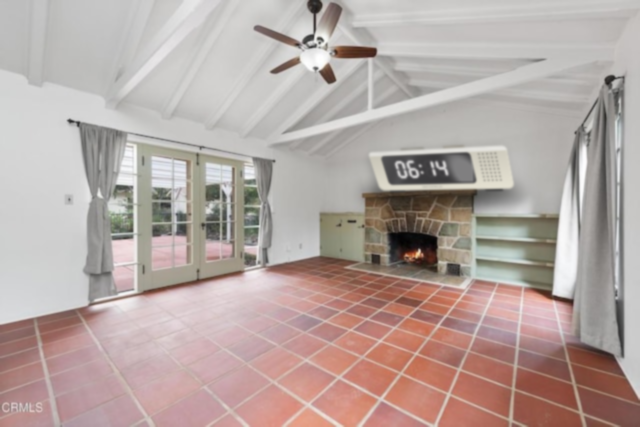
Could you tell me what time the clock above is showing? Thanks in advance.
6:14
